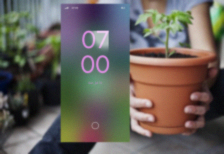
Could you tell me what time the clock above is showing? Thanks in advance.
7:00
